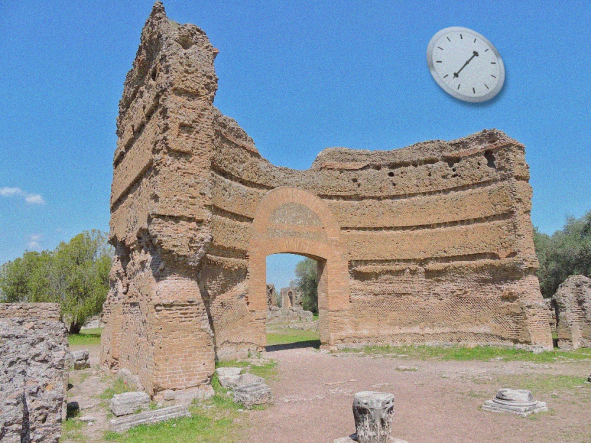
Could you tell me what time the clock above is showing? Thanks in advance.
1:38
